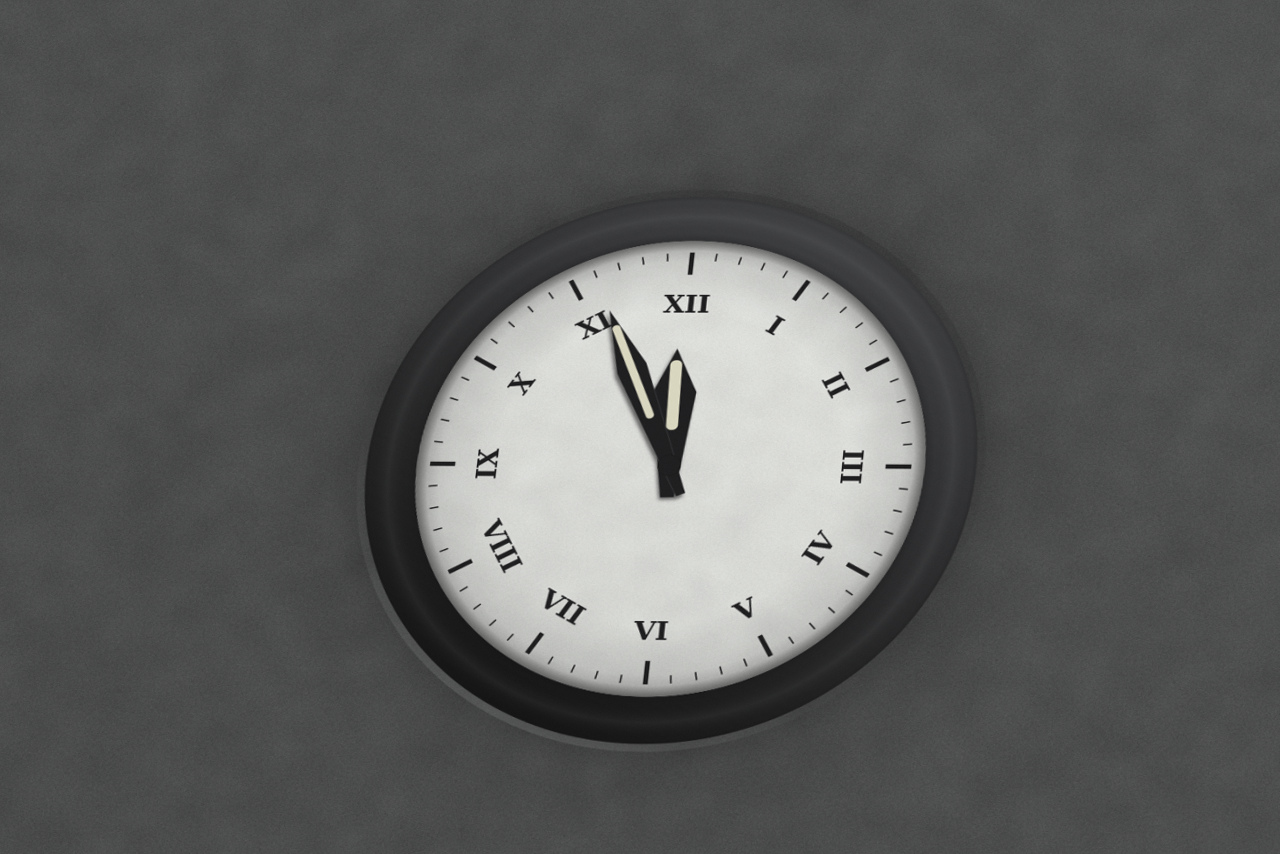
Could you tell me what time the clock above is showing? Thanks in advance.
11:56
